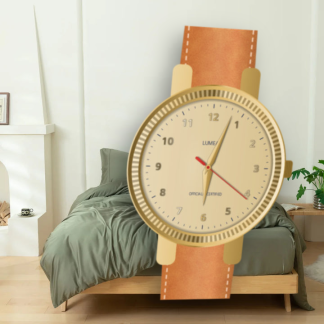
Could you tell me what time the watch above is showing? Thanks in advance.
6:03:21
